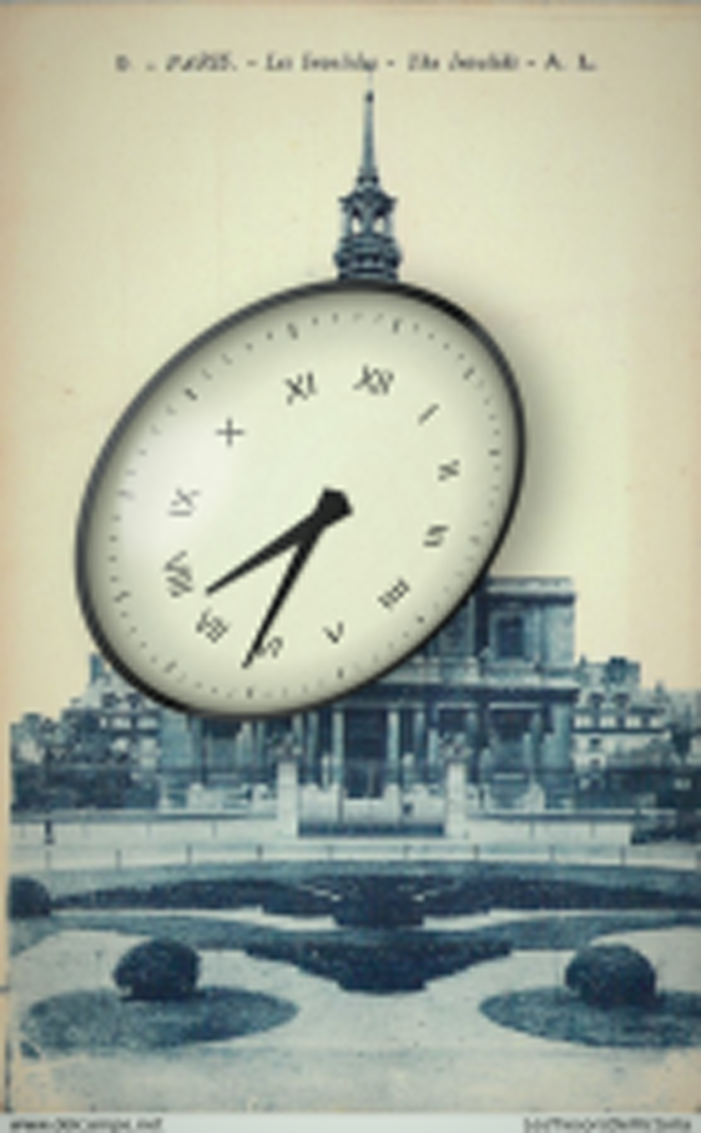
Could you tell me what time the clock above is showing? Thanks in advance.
7:31
